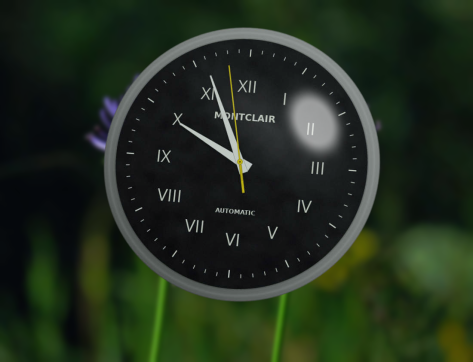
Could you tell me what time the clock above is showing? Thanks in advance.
9:55:58
